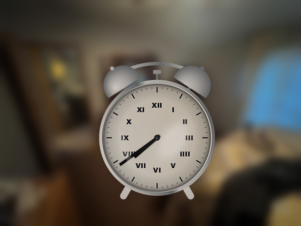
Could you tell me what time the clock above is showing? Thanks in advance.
7:39
